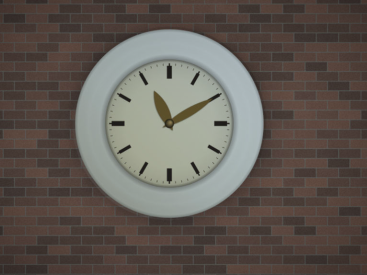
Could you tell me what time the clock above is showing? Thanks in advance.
11:10
